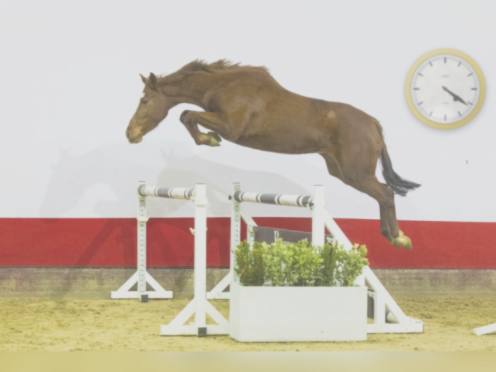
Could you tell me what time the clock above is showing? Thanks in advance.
4:21
